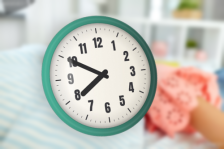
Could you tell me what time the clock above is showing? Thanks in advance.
7:50
